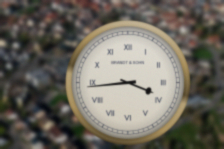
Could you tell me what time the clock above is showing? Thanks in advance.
3:44
